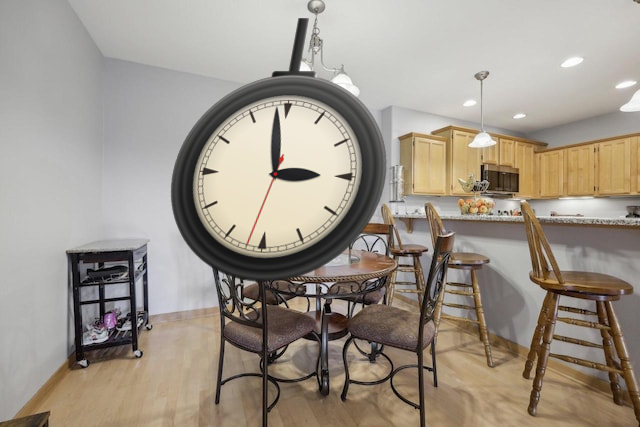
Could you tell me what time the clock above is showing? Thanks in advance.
2:58:32
